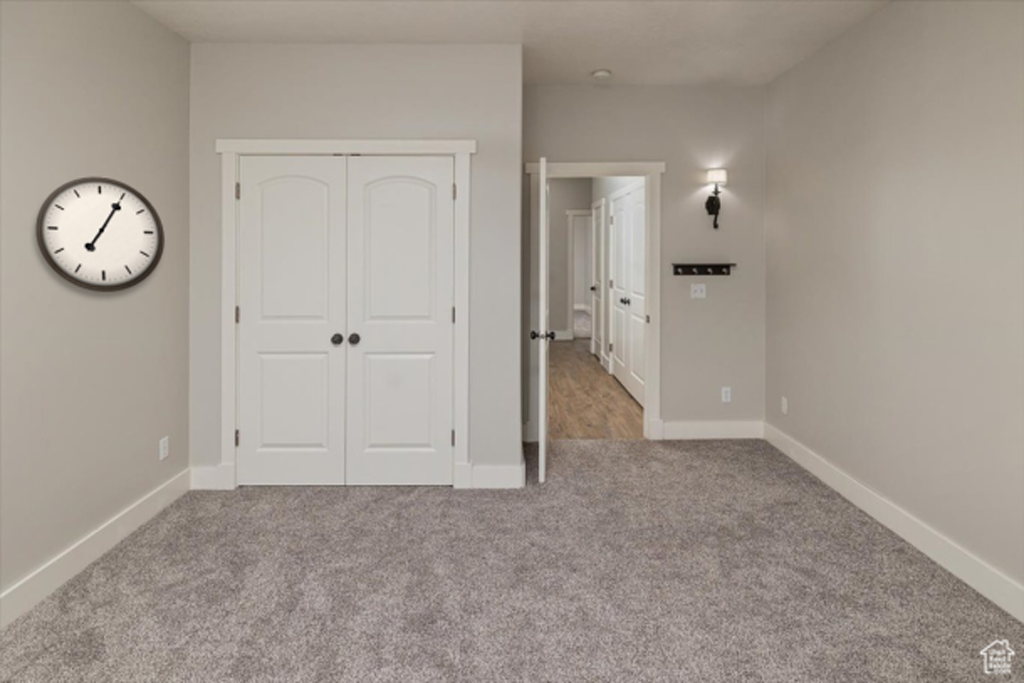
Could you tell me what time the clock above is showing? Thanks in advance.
7:05
